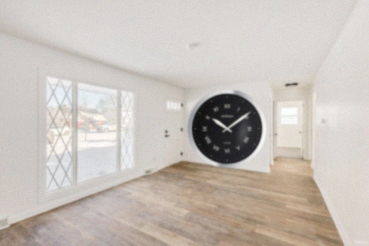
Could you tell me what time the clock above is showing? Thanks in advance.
10:09
